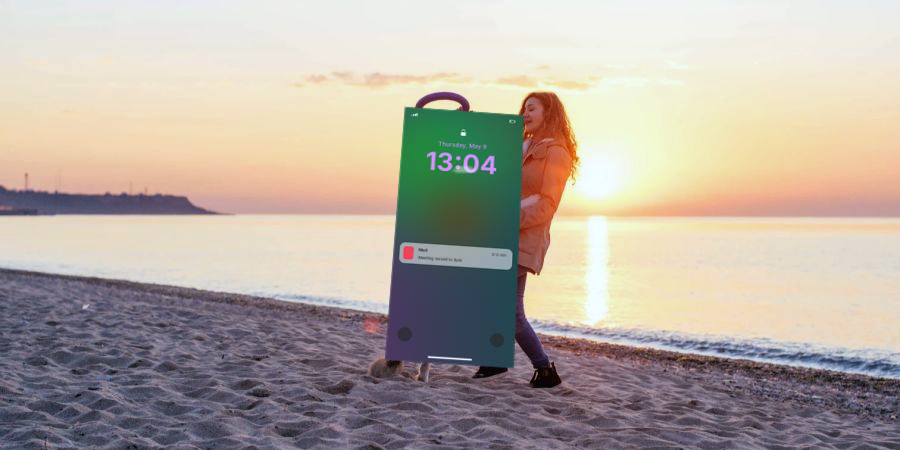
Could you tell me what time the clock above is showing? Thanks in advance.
13:04
